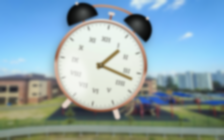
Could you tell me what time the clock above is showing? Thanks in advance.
1:17
